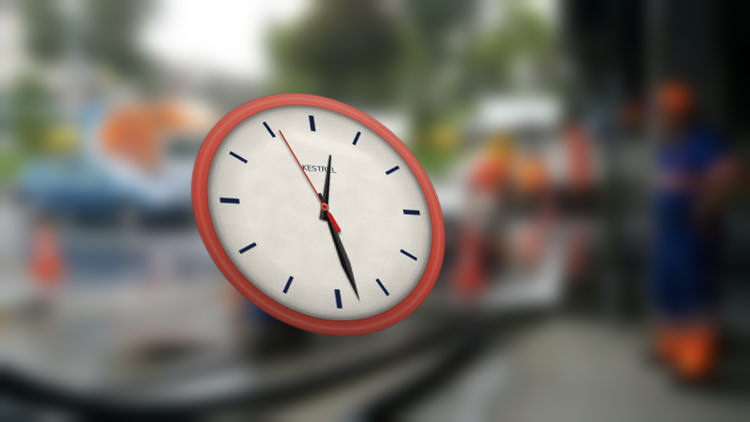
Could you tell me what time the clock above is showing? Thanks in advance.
12:27:56
